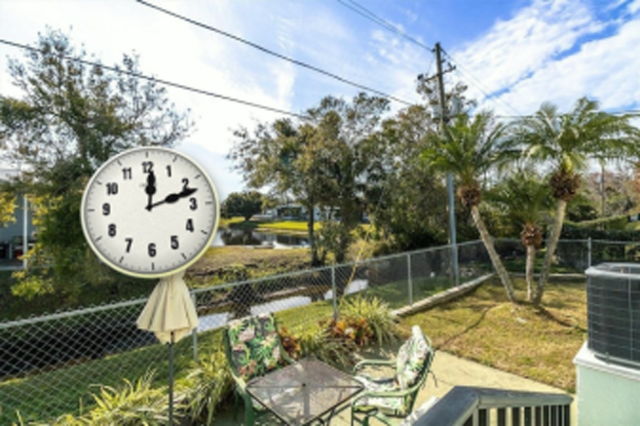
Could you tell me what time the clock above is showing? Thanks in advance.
12:12
